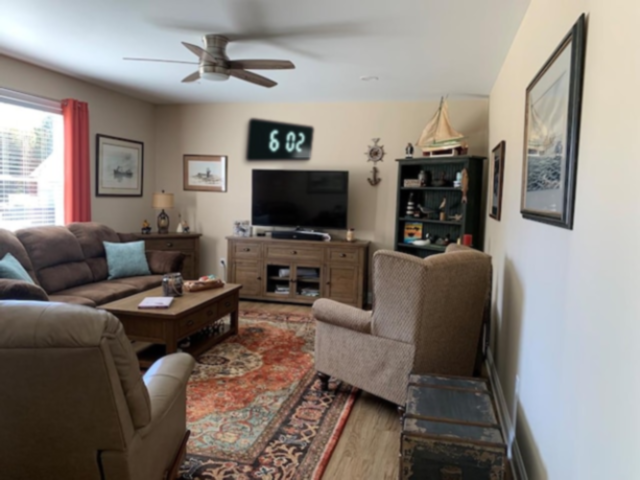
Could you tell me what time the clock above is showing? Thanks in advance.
6:02
